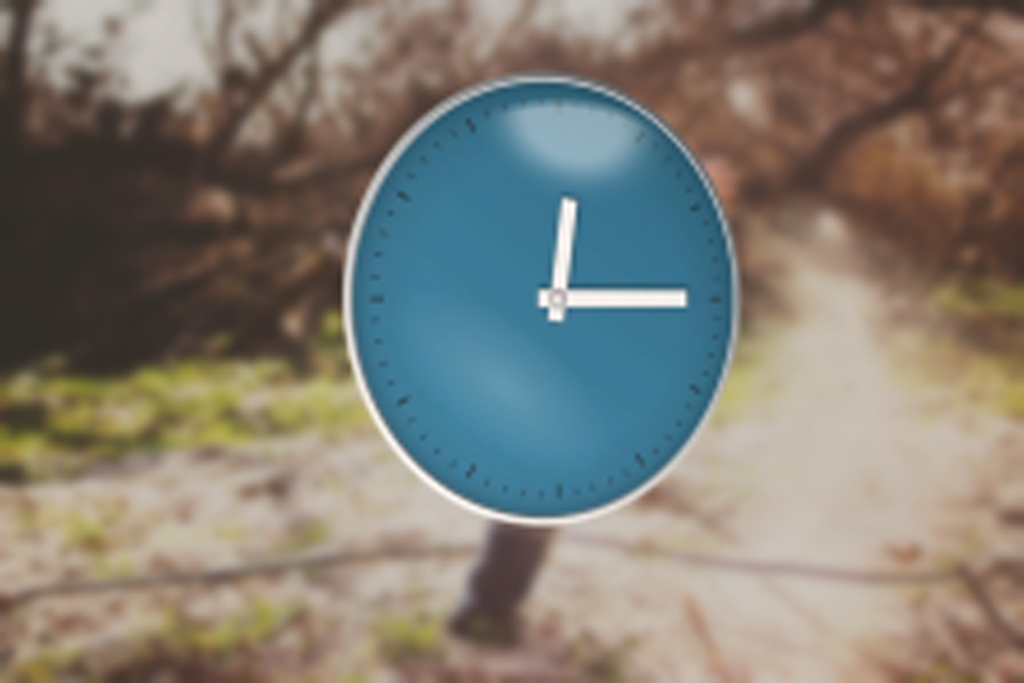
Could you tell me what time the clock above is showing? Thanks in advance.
12:15
